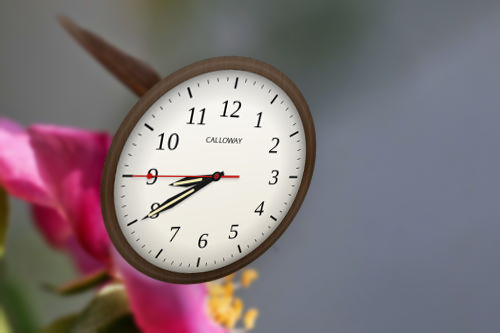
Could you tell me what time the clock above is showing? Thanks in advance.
8:39:45
